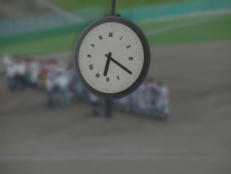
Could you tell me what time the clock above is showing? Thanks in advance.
6:20
